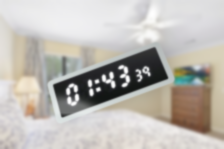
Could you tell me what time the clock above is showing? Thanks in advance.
1:43:39
